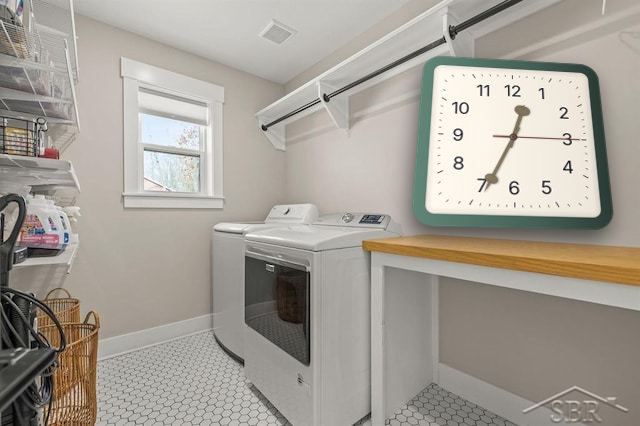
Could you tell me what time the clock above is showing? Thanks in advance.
12:34:15
